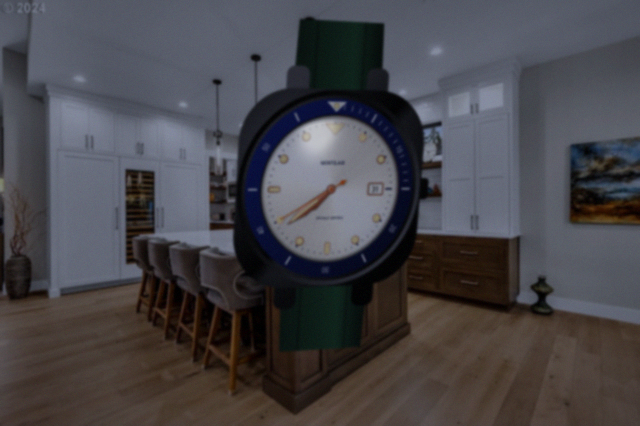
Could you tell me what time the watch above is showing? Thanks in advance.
7:38:40
